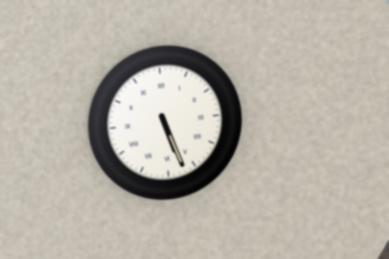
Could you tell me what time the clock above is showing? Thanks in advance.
5:27
